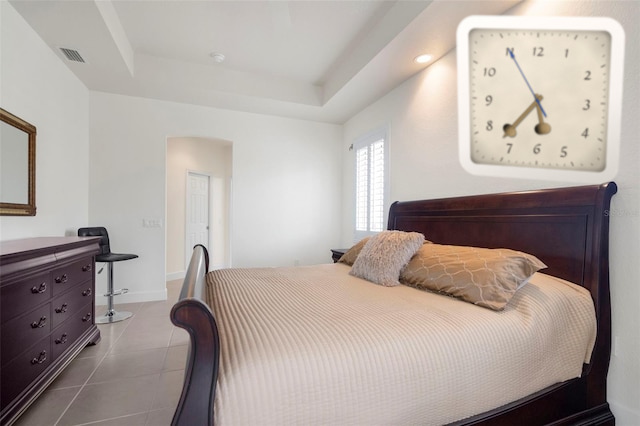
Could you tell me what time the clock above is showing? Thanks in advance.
5:36:55
